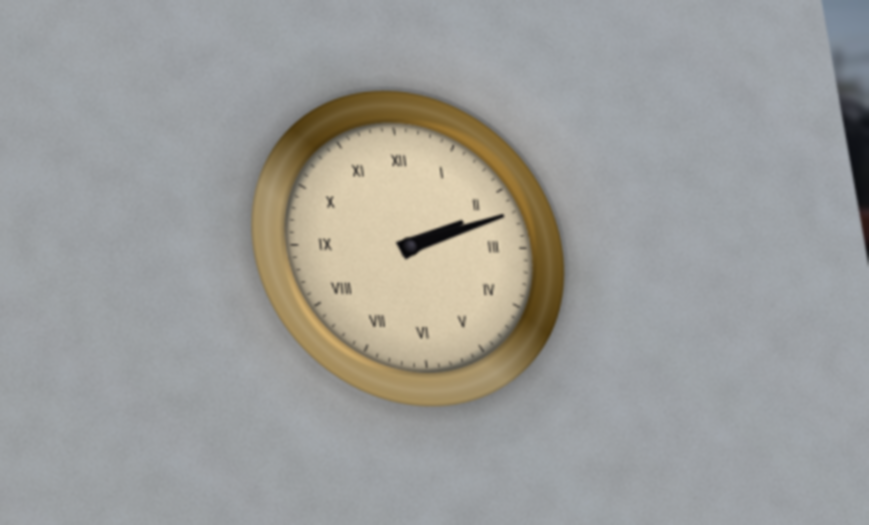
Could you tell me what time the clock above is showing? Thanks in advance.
2:12
